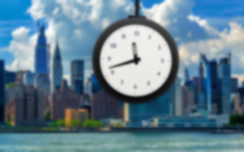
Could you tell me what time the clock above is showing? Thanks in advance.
11:42
